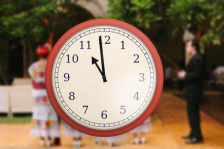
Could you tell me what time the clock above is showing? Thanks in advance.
10:59
